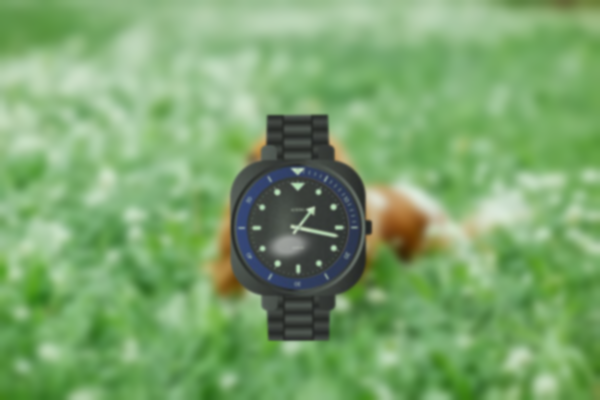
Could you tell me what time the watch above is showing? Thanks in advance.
1:17
